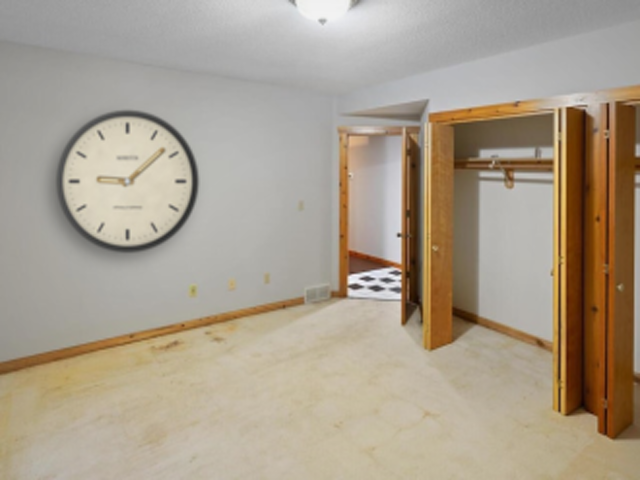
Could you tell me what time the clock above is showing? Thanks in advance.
9:08
